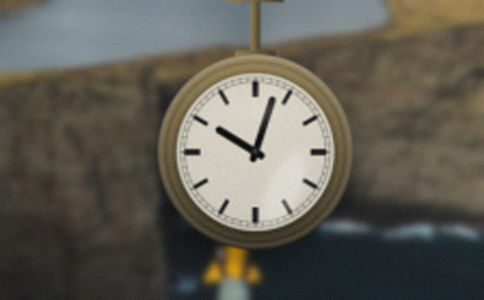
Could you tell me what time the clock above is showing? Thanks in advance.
10:03
